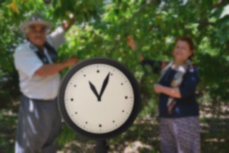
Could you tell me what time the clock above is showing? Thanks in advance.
11:04
